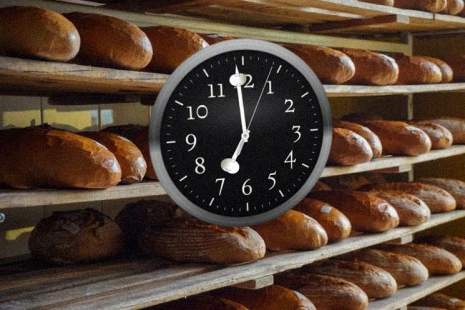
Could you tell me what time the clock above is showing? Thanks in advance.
6:59:04
